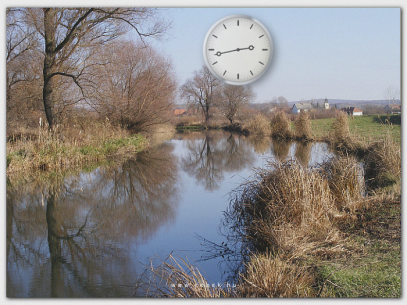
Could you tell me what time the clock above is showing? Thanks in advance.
2:43
